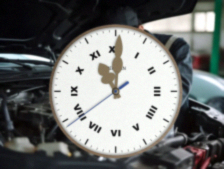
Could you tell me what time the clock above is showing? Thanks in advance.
11:00:39
